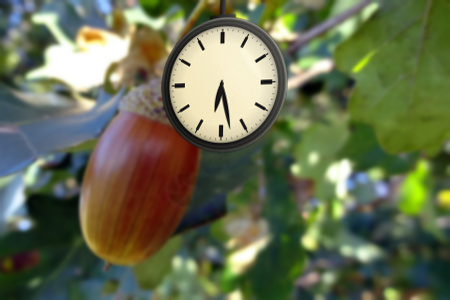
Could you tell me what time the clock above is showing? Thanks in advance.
6:28
